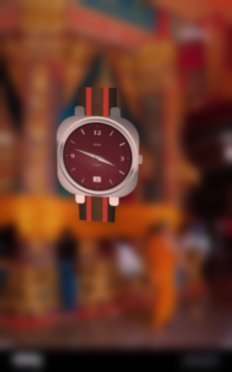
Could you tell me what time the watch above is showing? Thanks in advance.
3:48
